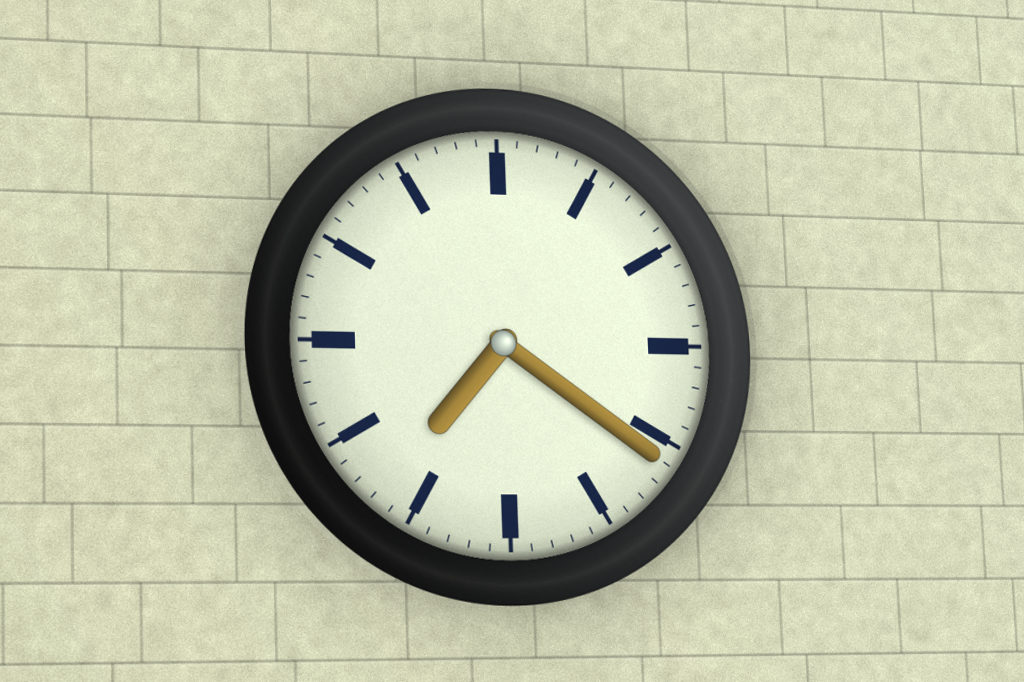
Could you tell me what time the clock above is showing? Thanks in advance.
7:21
